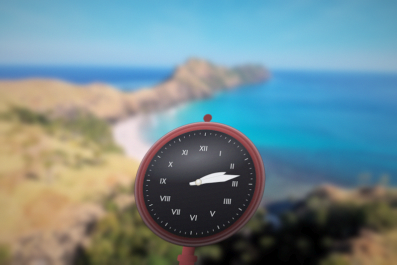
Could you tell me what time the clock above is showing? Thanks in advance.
2:13
